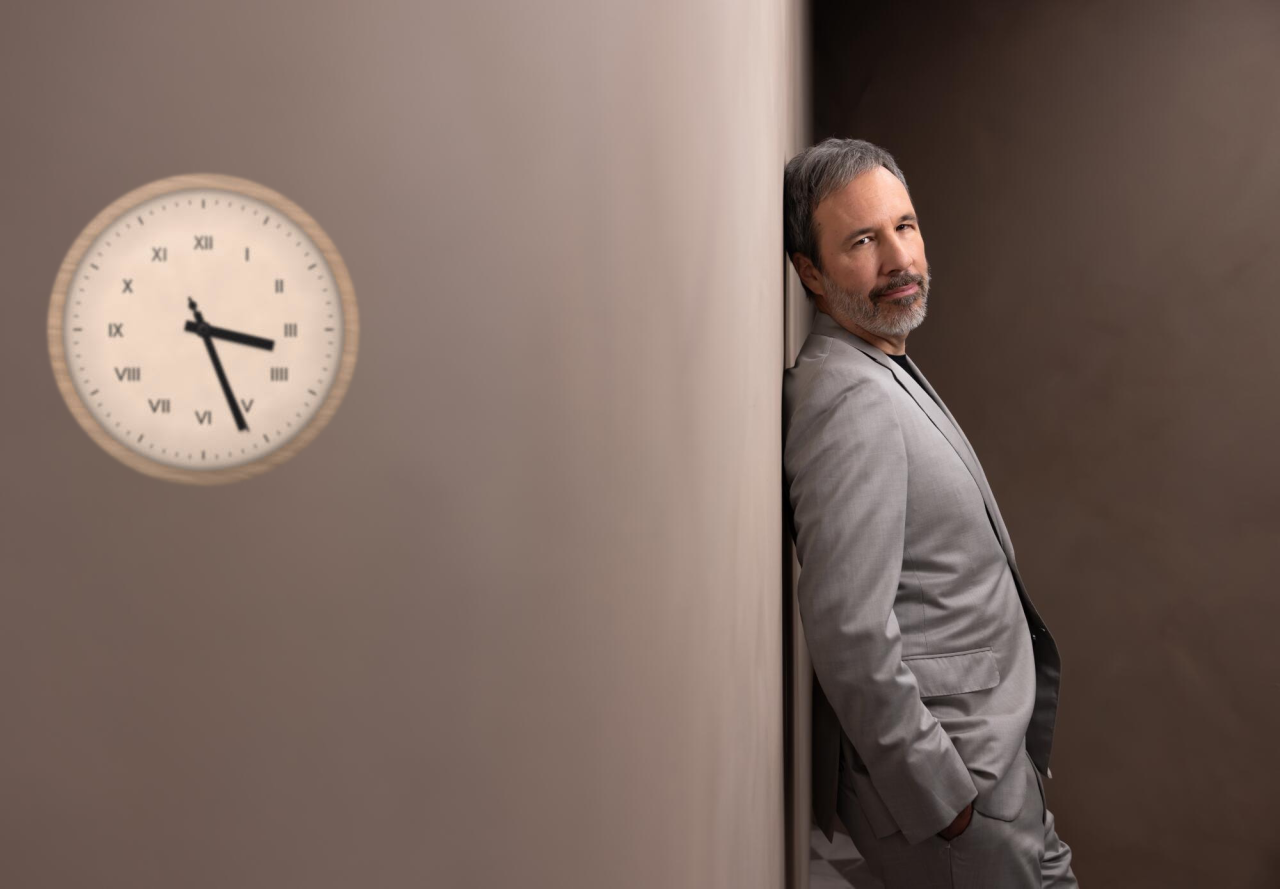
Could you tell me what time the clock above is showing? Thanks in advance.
3:26:26
